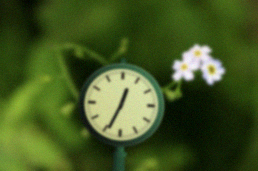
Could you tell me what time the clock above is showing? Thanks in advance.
12:34
